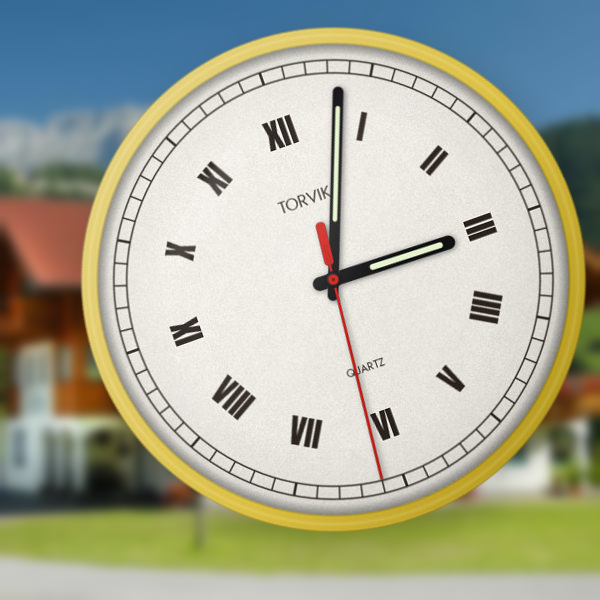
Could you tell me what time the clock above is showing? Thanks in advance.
3:03:31
